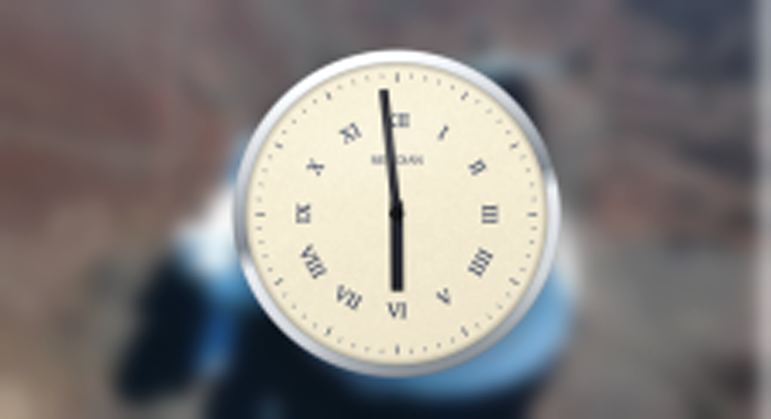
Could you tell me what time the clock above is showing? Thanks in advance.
5:59
